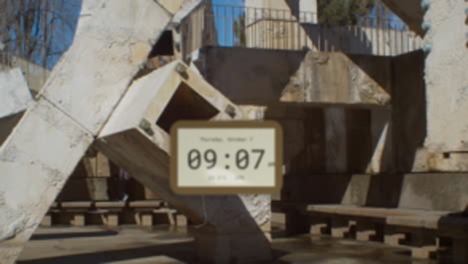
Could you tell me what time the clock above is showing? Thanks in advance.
9:07
